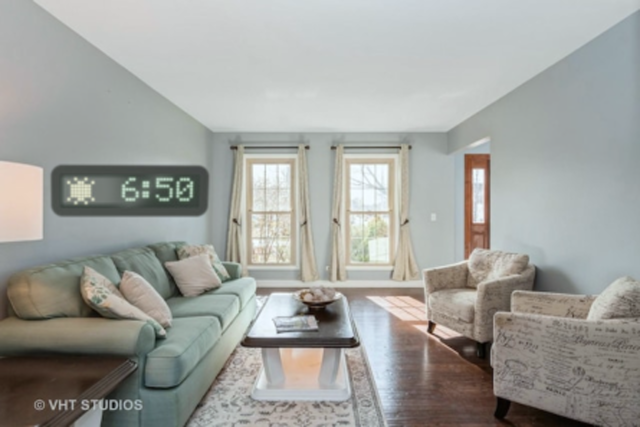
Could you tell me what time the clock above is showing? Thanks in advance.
6:50
